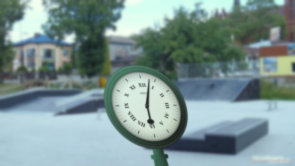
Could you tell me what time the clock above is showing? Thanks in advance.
6:03
